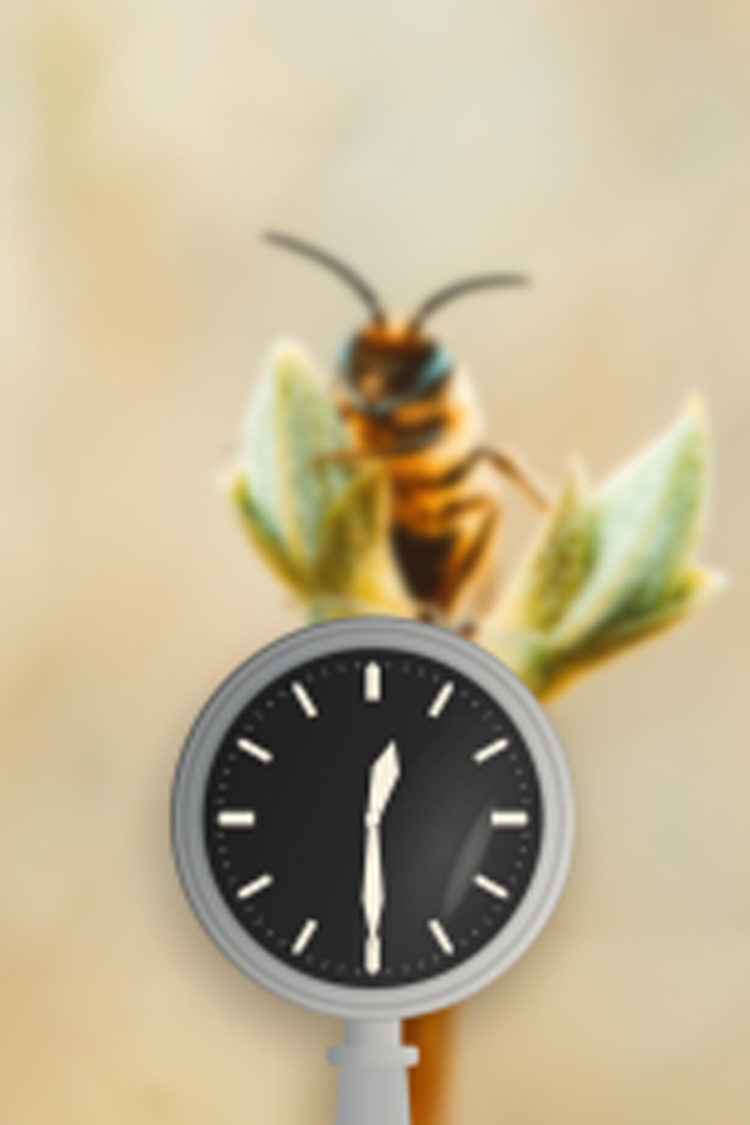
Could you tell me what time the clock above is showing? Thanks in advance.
12:30
